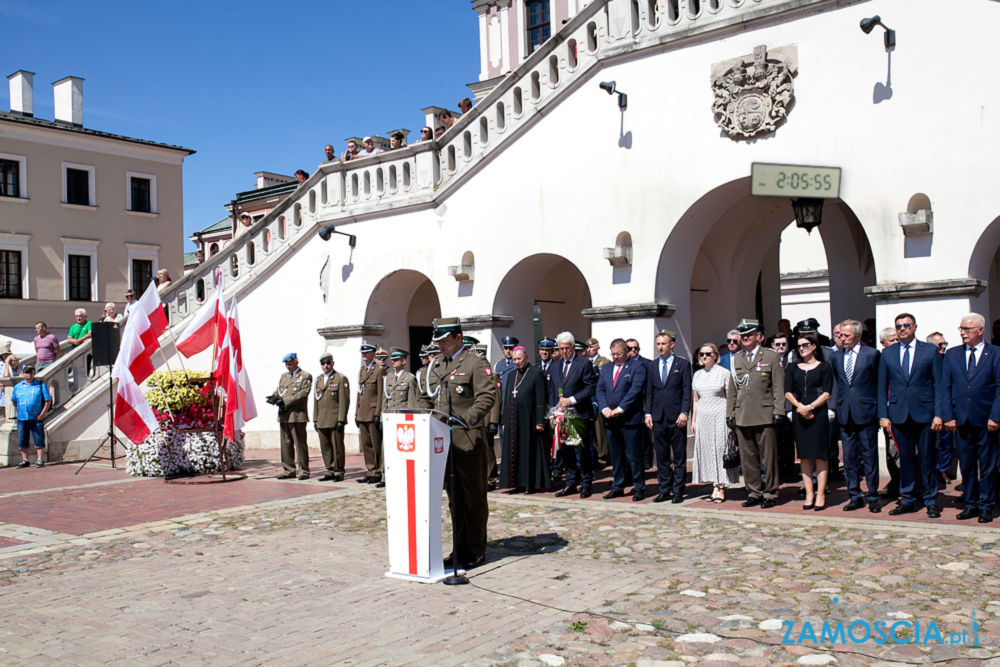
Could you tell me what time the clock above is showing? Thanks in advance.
2:05:55
